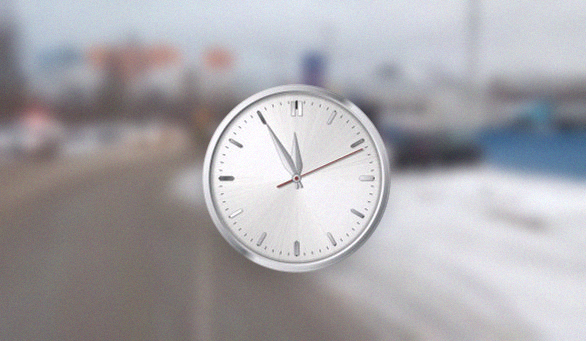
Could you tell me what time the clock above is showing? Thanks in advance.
11:55:11
